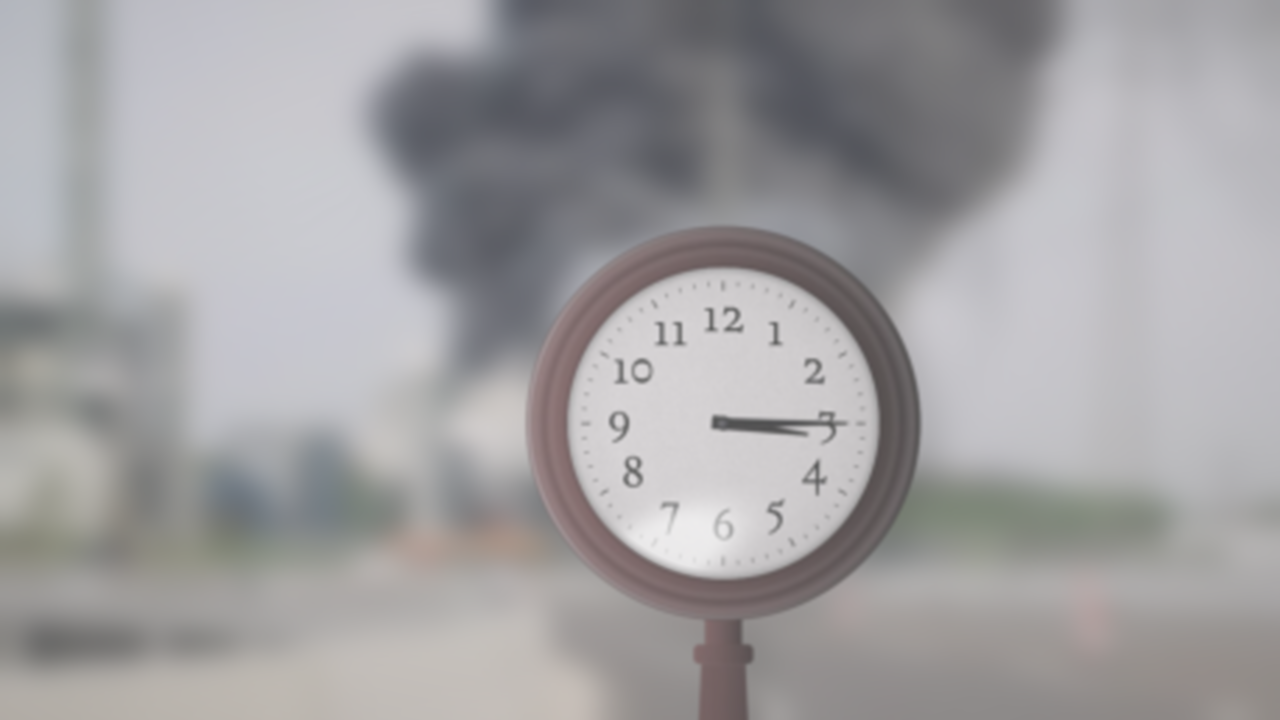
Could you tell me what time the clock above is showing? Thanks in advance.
3:15
